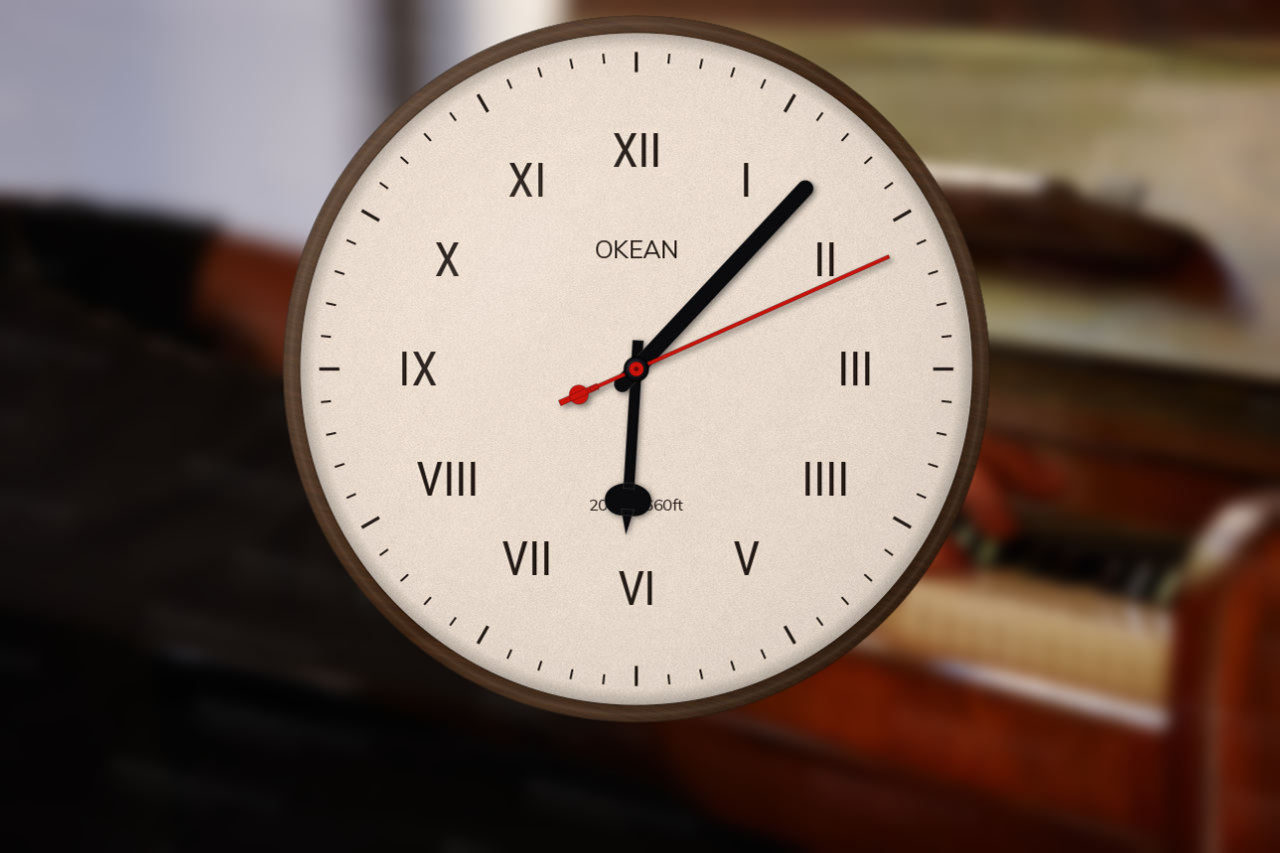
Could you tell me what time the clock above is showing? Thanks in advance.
6:07:11
